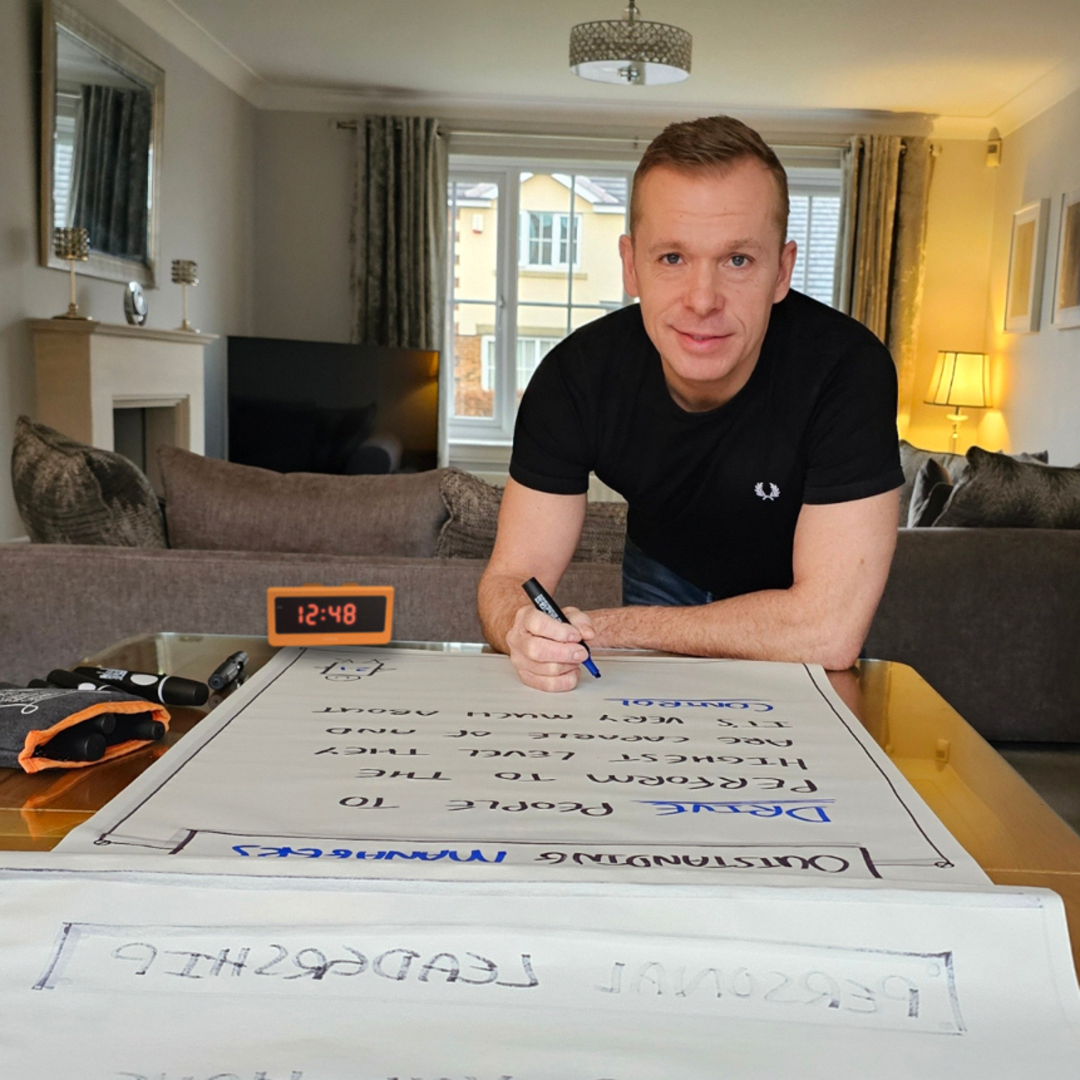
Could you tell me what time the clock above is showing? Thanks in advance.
12:48
